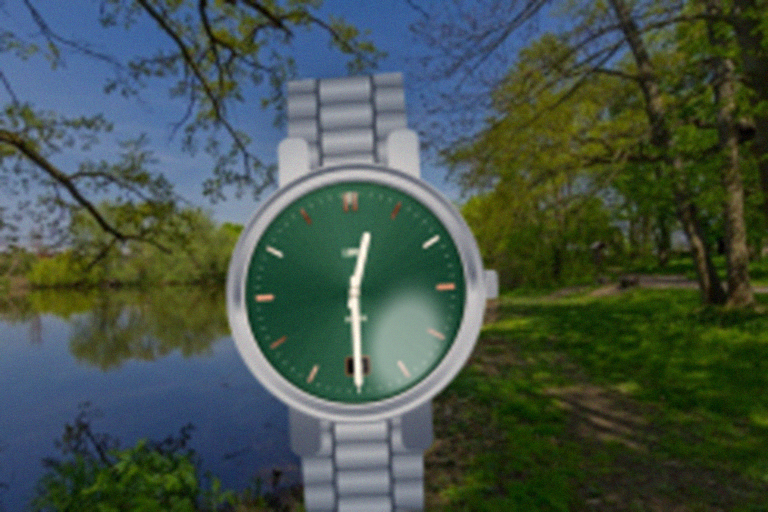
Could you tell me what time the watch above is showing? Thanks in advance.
12:30
